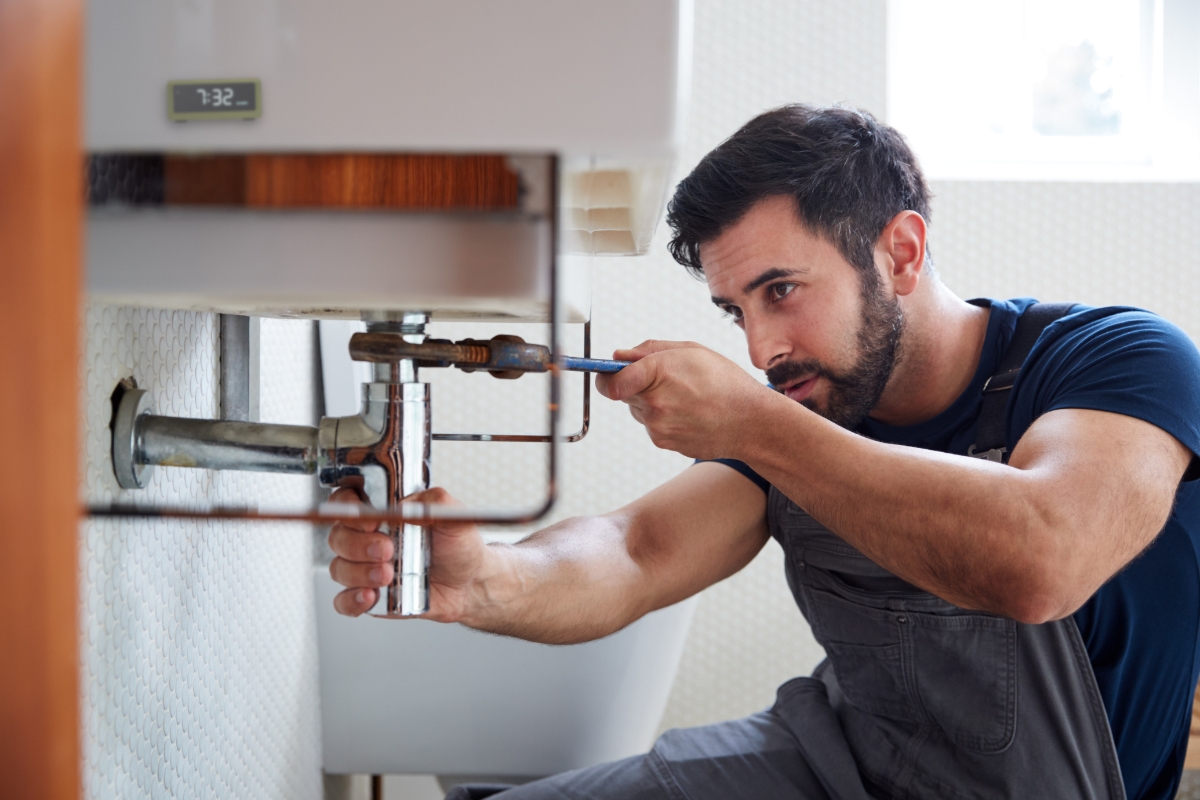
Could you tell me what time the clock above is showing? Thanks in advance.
7:32
